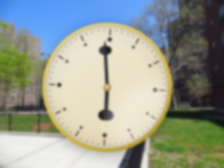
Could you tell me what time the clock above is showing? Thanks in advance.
5:59
